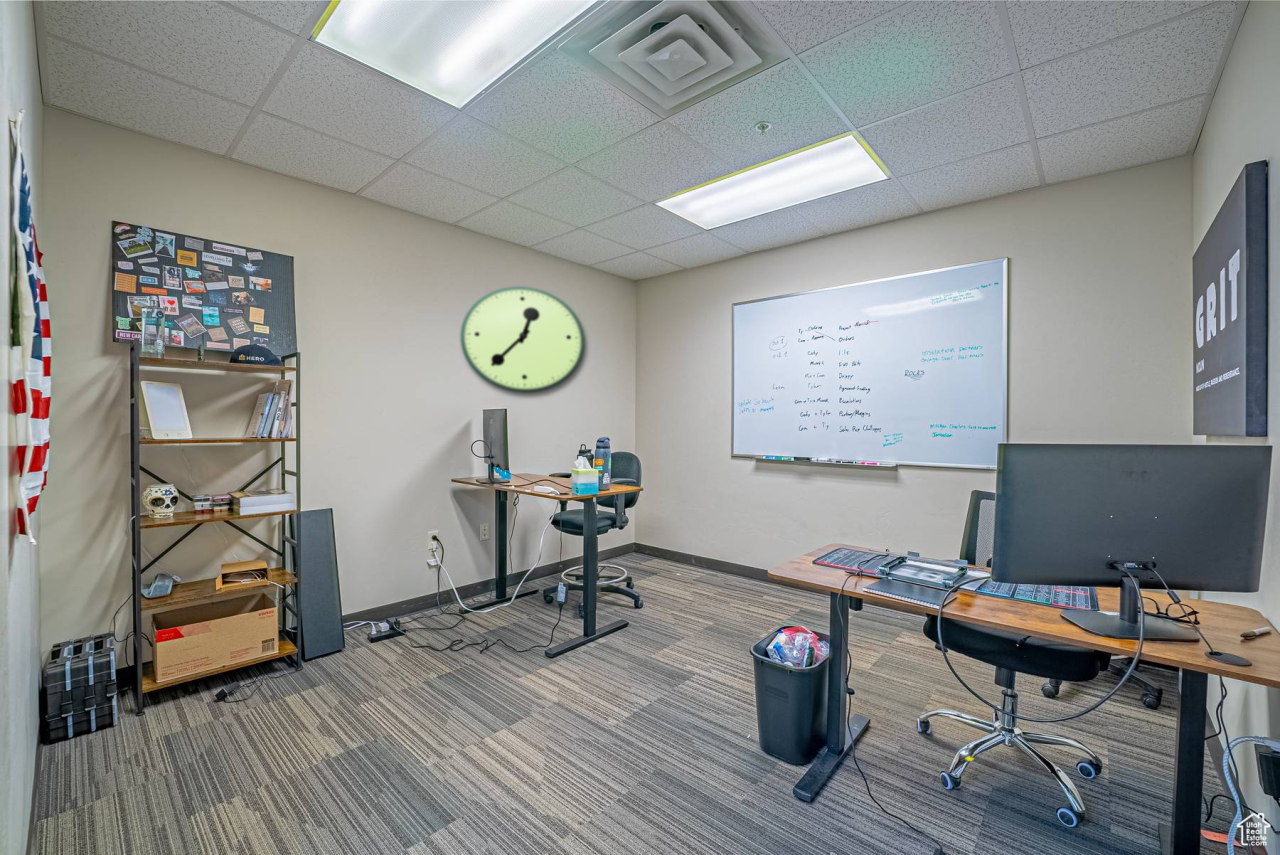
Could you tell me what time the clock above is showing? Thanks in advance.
12:37
